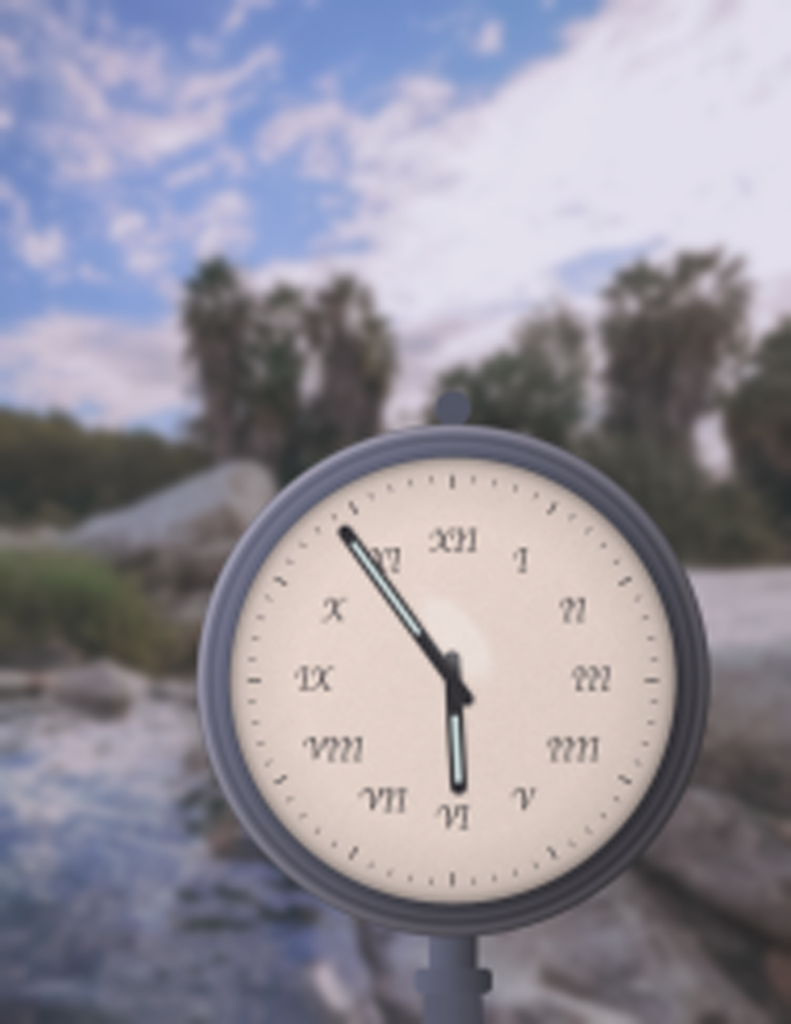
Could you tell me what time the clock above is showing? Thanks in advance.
5:54
